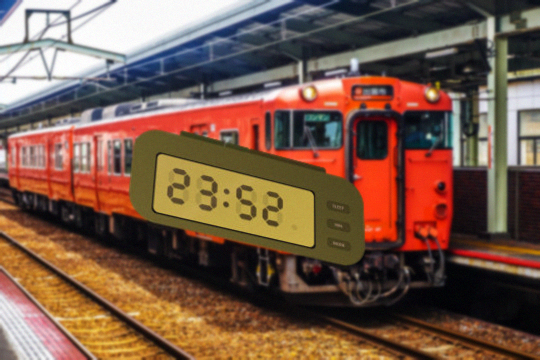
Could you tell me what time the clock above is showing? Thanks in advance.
23:52
